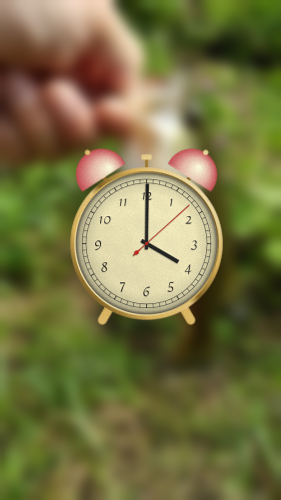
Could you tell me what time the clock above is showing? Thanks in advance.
4:00:08
